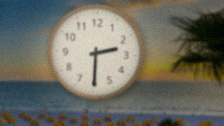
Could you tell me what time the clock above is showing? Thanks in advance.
2:30
